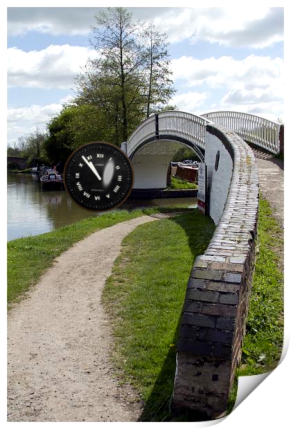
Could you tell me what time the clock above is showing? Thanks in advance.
10:53
